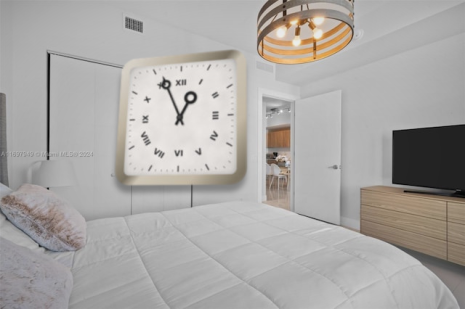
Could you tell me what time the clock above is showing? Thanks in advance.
12:56
